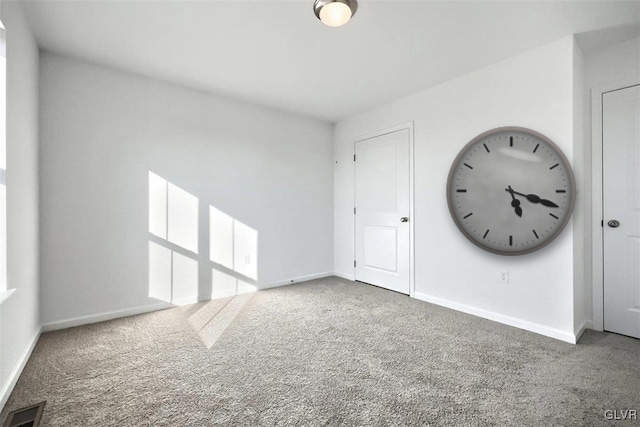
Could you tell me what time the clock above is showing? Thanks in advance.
5:18
